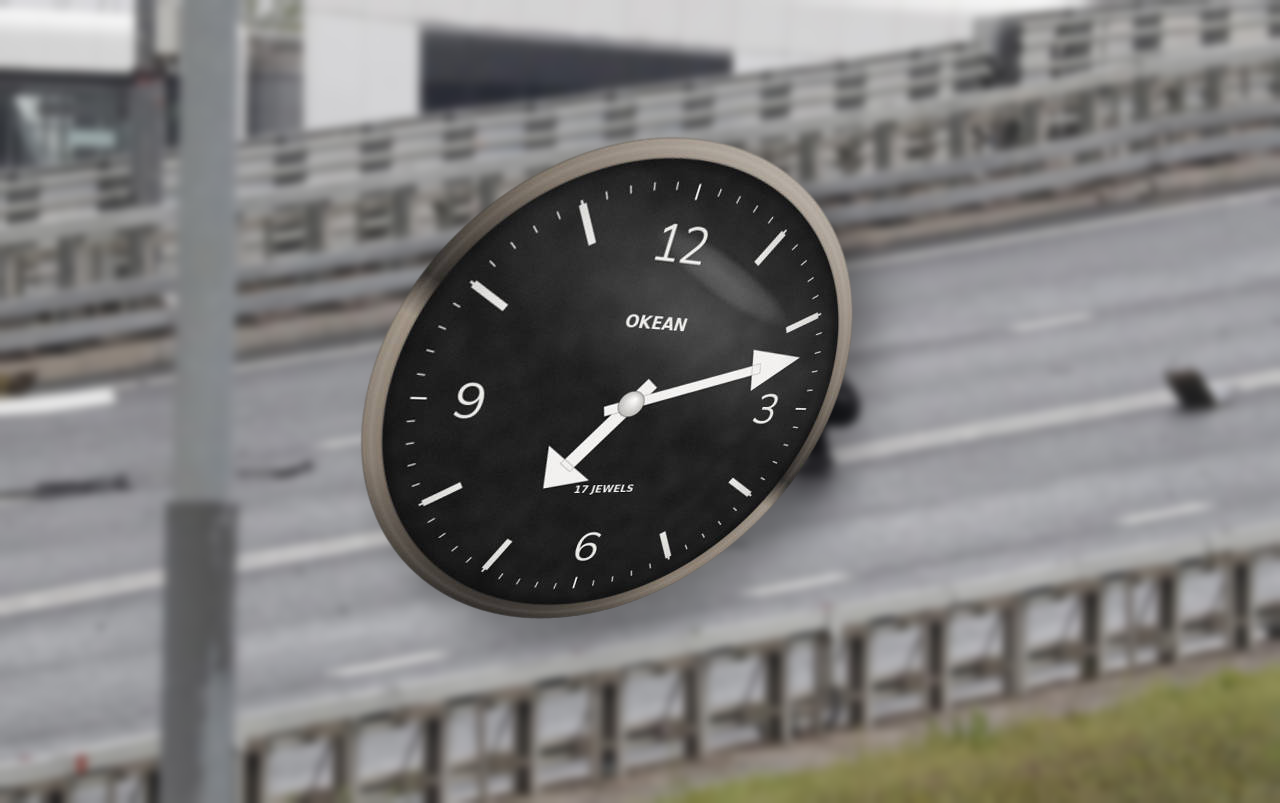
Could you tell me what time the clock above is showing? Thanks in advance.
7:12
